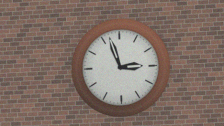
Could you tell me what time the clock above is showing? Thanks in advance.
2:57
